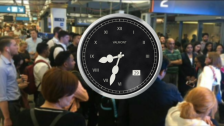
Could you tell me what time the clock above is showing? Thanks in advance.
8:33
